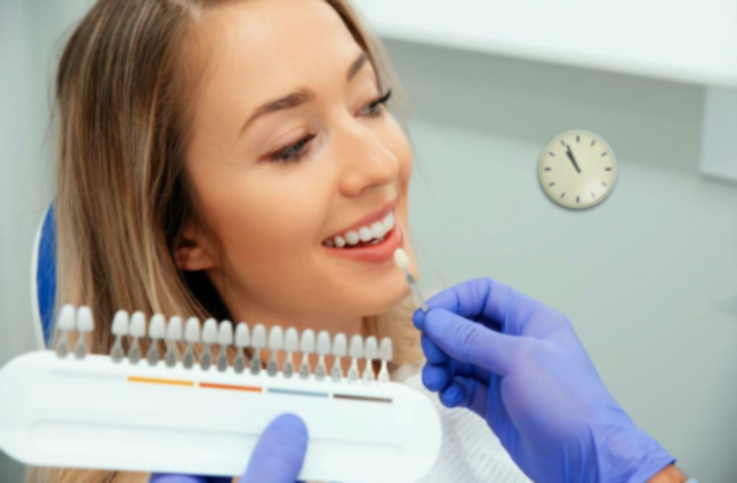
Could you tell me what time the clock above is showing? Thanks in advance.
10:56
